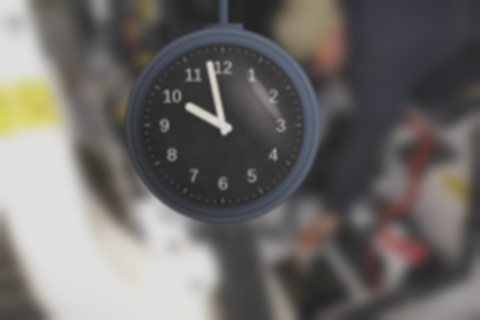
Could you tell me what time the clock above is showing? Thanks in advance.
9:58
